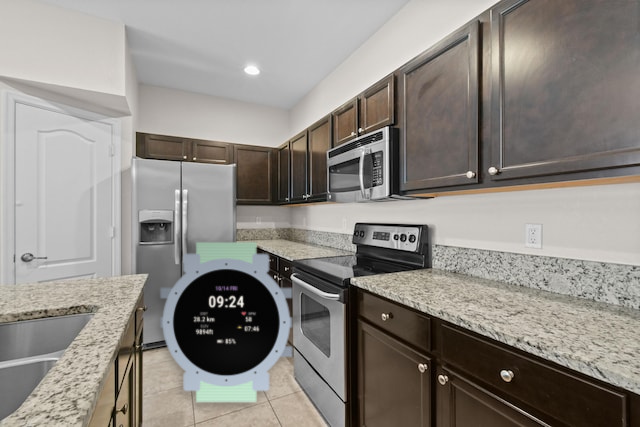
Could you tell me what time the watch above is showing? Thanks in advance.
9:24
